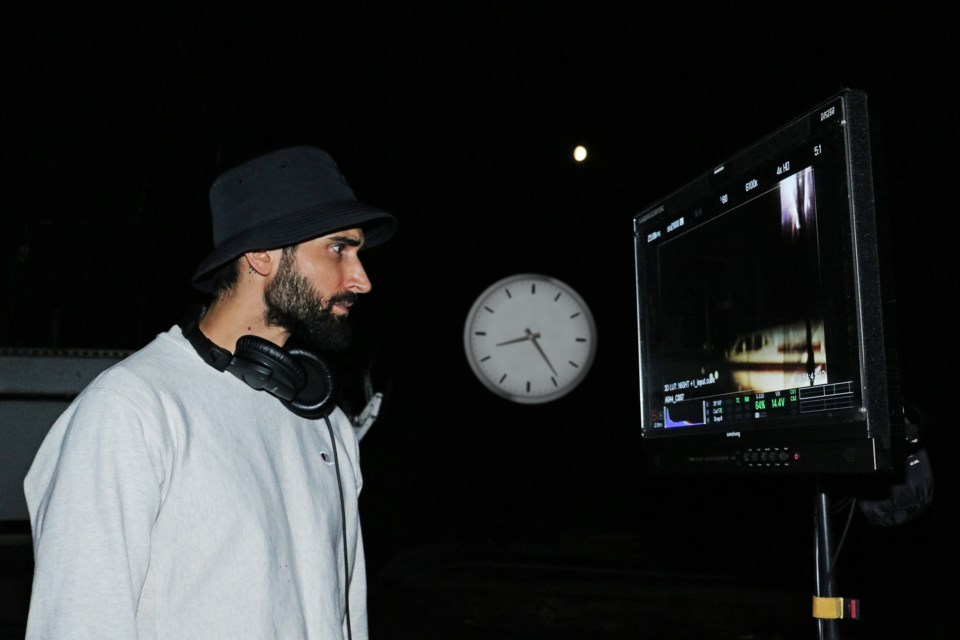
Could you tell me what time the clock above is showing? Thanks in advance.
8:24
